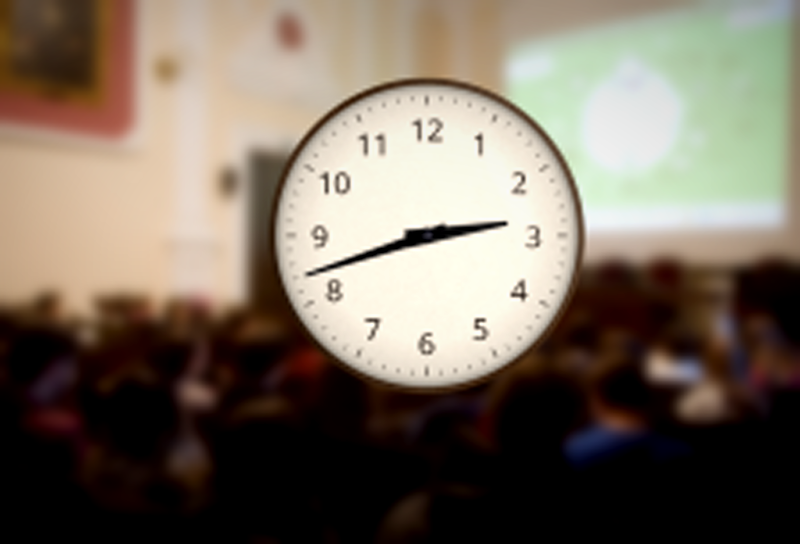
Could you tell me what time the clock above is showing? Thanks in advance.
2:42
